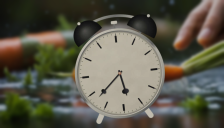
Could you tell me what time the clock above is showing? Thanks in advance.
5:38
